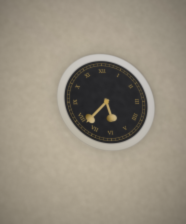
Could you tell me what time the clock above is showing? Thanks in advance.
5:38
